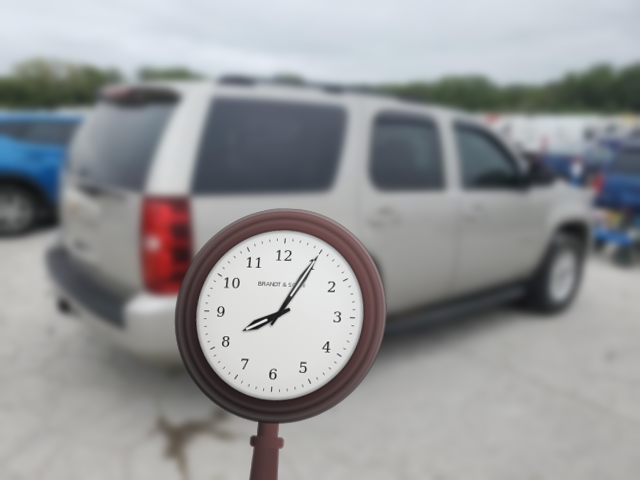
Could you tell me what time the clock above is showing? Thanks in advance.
8:05
